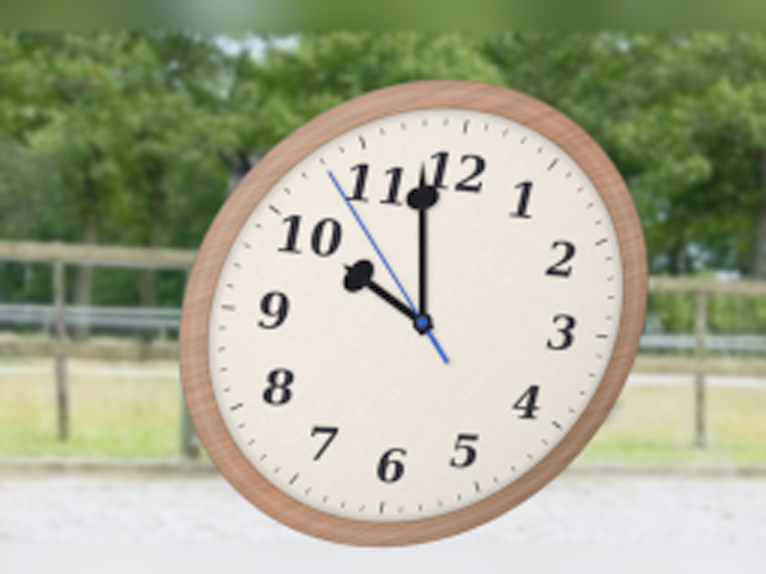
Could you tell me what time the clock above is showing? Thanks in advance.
9:57:53
